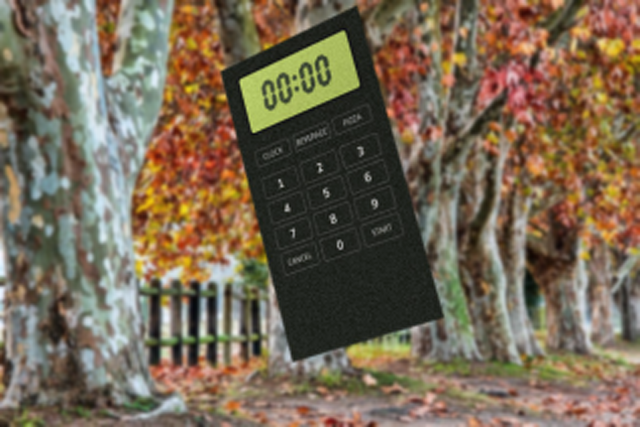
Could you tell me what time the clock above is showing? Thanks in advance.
0:00
